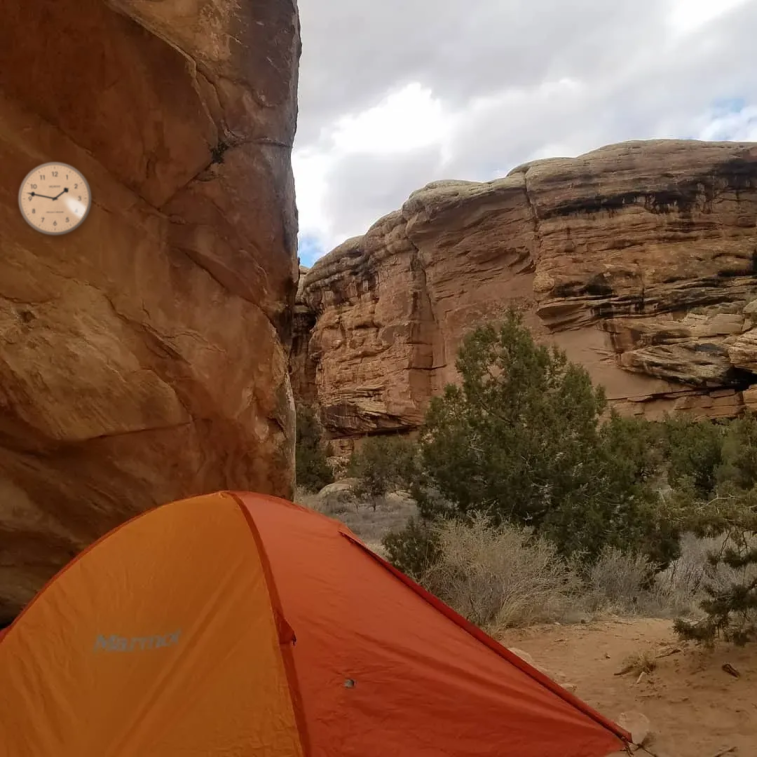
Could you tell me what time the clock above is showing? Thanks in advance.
1:47
